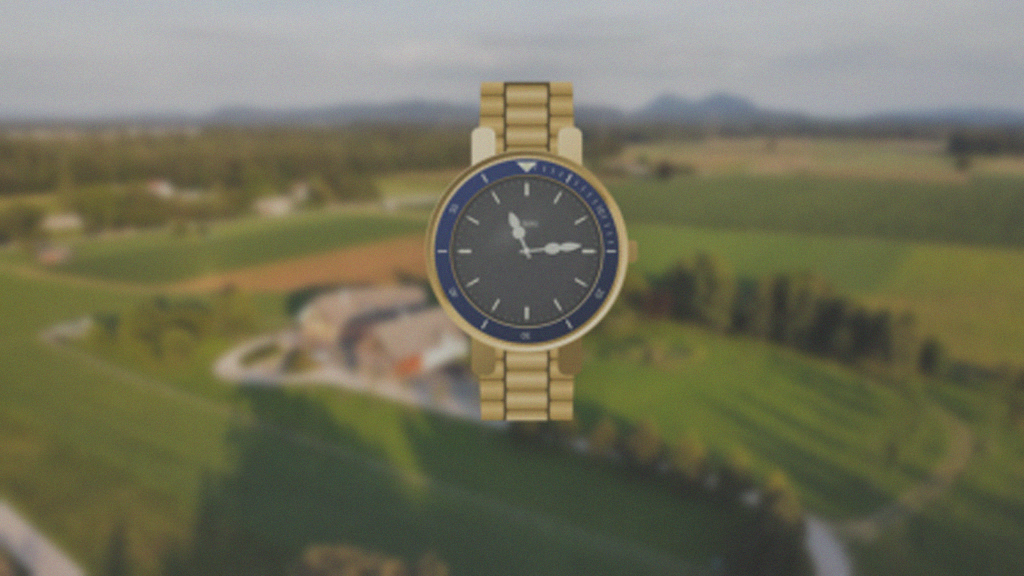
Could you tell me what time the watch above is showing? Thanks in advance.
11:14
